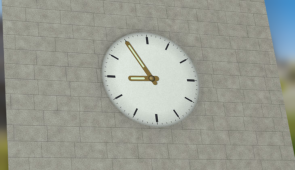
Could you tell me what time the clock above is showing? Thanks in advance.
8:55
